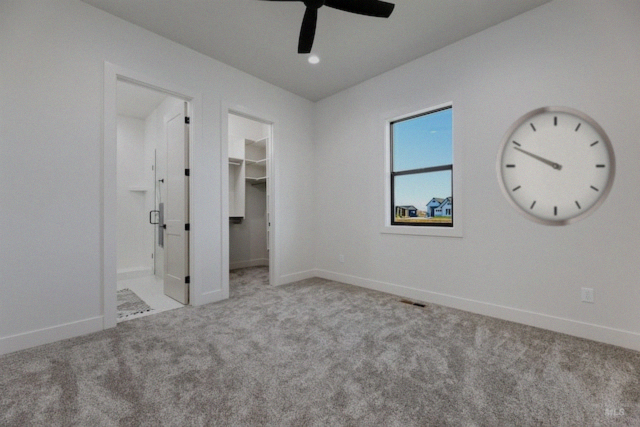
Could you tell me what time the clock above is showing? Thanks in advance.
9:49
